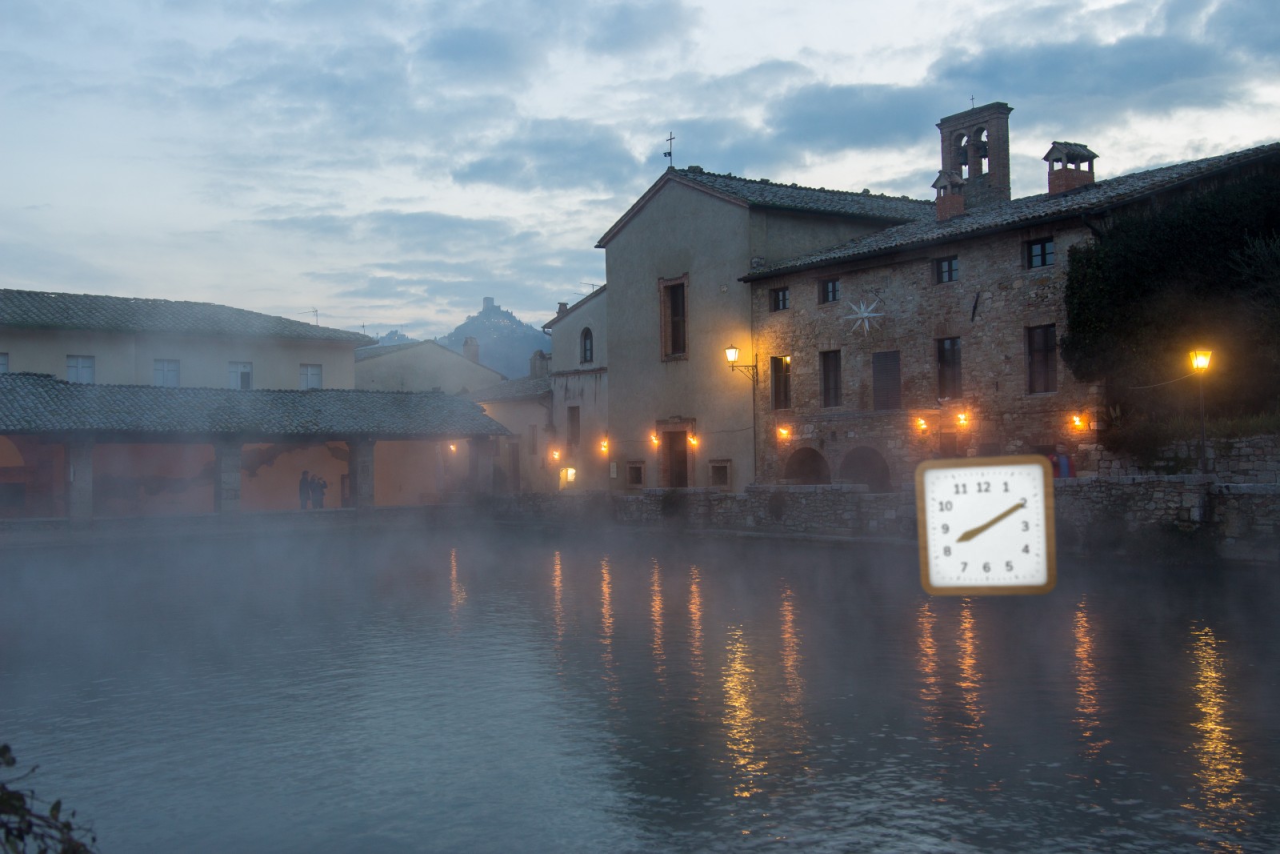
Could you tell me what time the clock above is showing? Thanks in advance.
8:10
